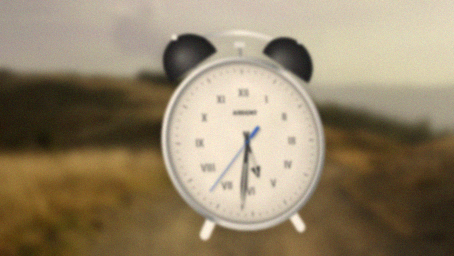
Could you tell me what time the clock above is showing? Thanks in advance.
5:31:37
